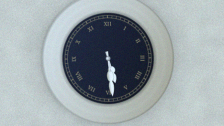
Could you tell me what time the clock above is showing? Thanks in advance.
5:29
